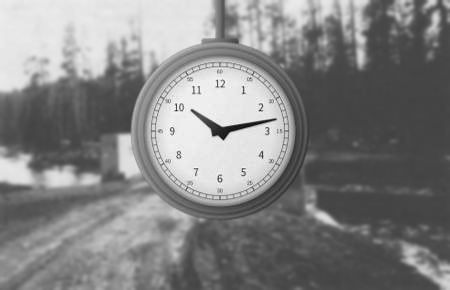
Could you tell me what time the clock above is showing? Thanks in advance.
10:13
